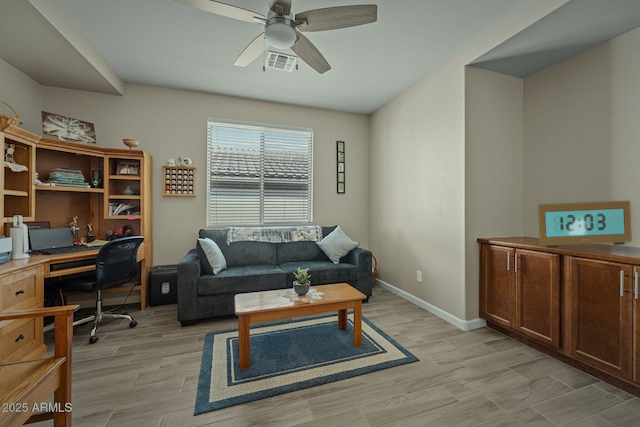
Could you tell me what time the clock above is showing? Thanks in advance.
12:03
